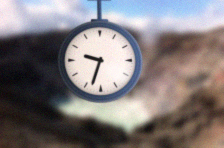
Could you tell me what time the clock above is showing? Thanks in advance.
9:33
